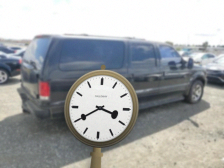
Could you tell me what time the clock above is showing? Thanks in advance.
3:40
